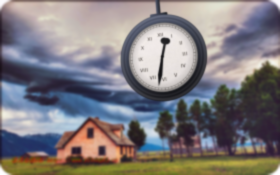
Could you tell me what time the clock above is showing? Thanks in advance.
12:32
